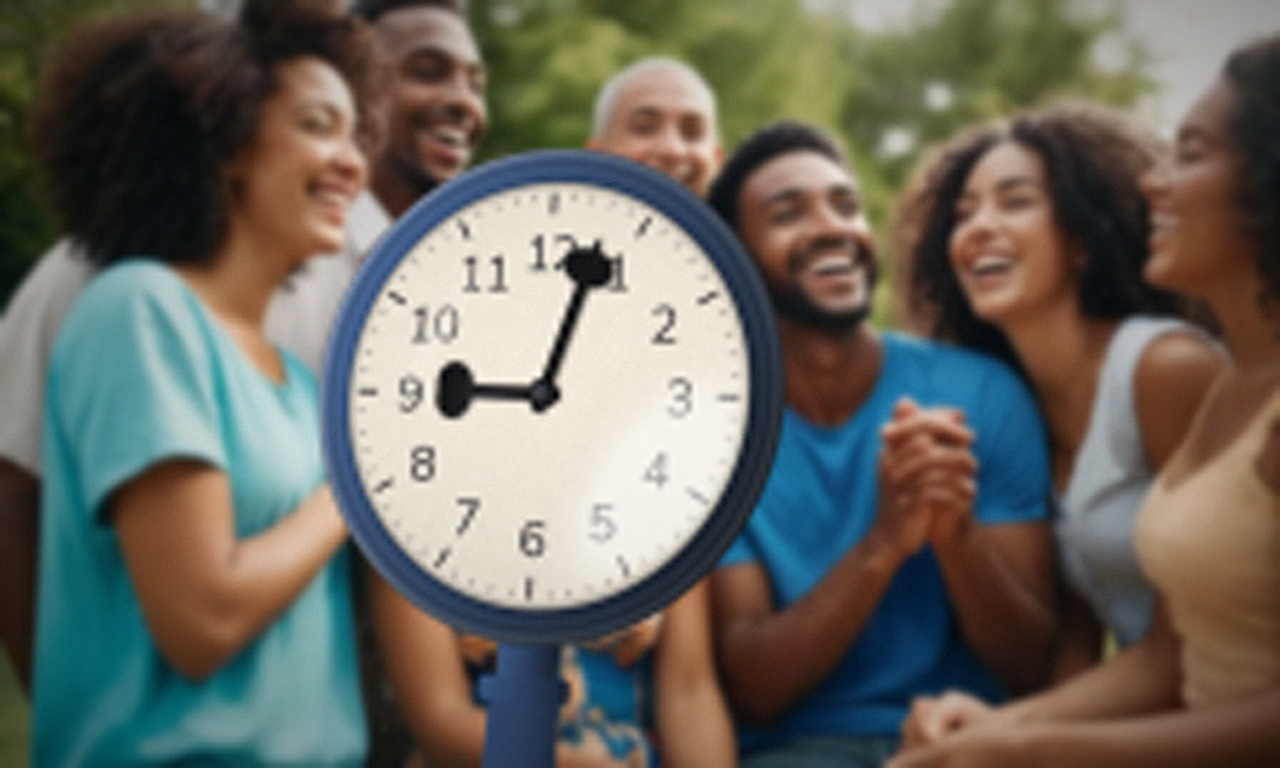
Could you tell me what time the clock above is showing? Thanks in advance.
9:03
